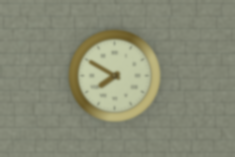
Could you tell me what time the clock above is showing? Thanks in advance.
7:50
